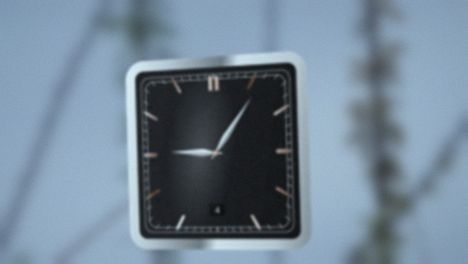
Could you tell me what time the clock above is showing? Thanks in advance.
9:06
